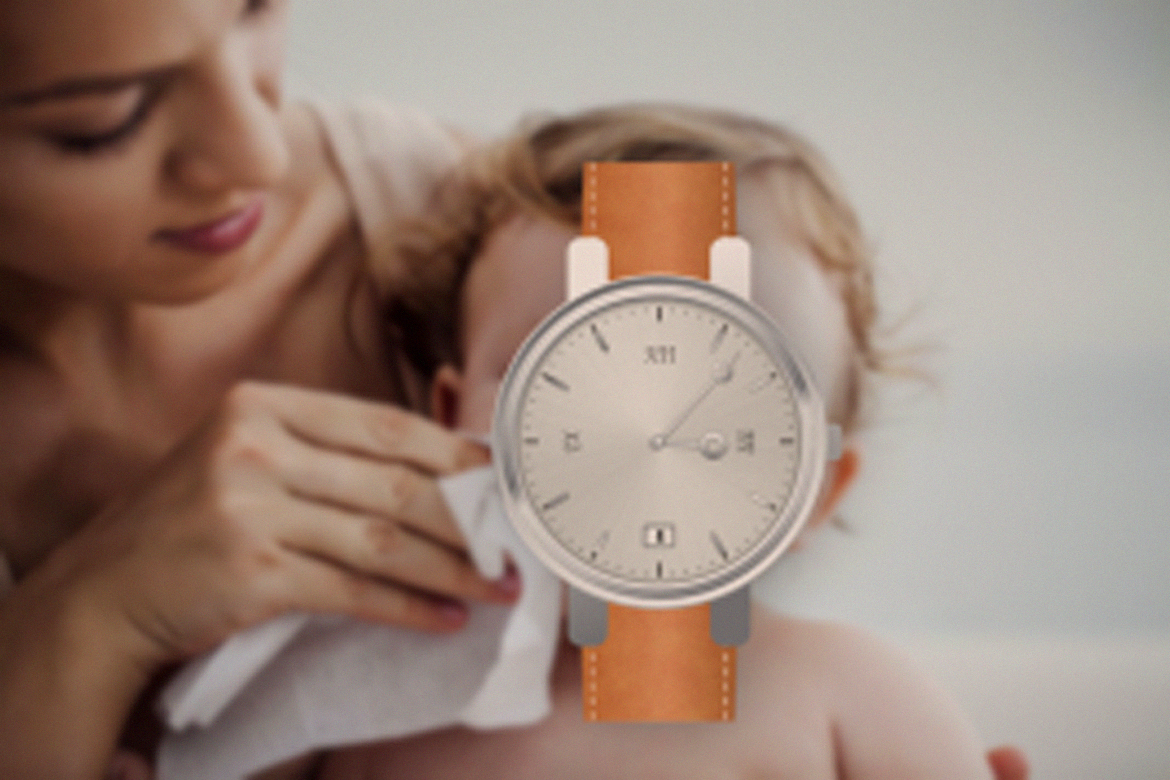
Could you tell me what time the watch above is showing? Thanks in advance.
3:07
